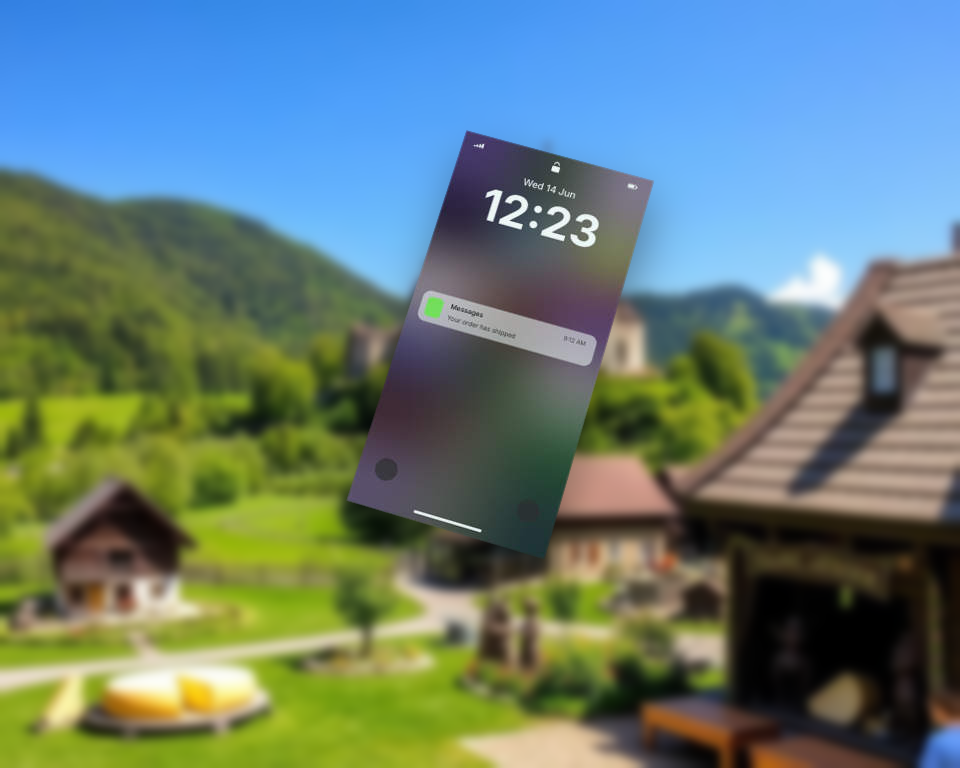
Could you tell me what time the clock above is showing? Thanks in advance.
12:23
